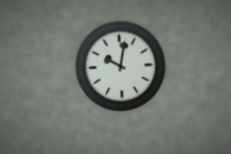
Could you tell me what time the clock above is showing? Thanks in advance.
10:02
